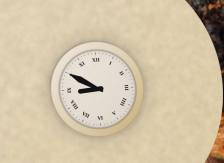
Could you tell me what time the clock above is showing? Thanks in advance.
8:50
